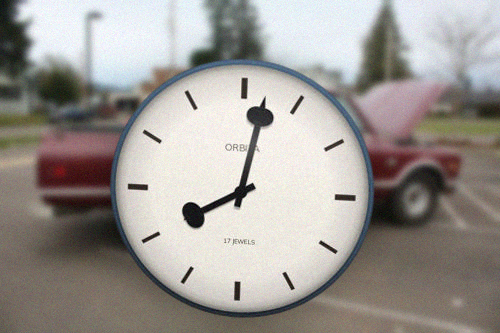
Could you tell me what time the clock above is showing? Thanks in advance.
8:02
